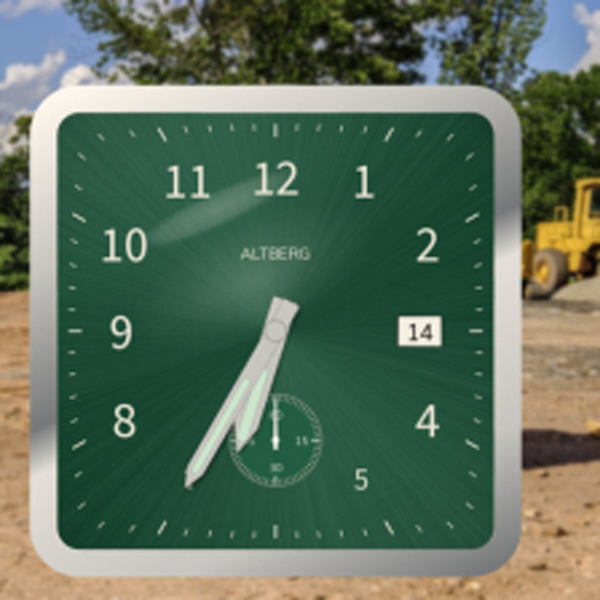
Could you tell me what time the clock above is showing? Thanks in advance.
6:35
